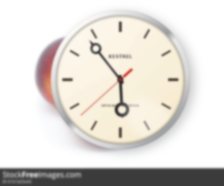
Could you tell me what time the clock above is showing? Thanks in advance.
5:53:38
